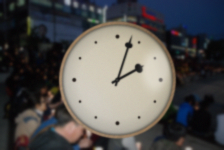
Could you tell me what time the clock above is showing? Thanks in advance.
2:03
